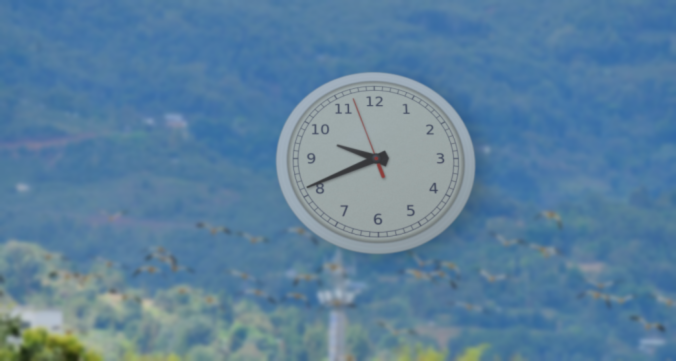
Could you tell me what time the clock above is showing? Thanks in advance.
9:40:57
